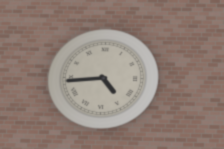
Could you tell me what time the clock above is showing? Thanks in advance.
4:44
